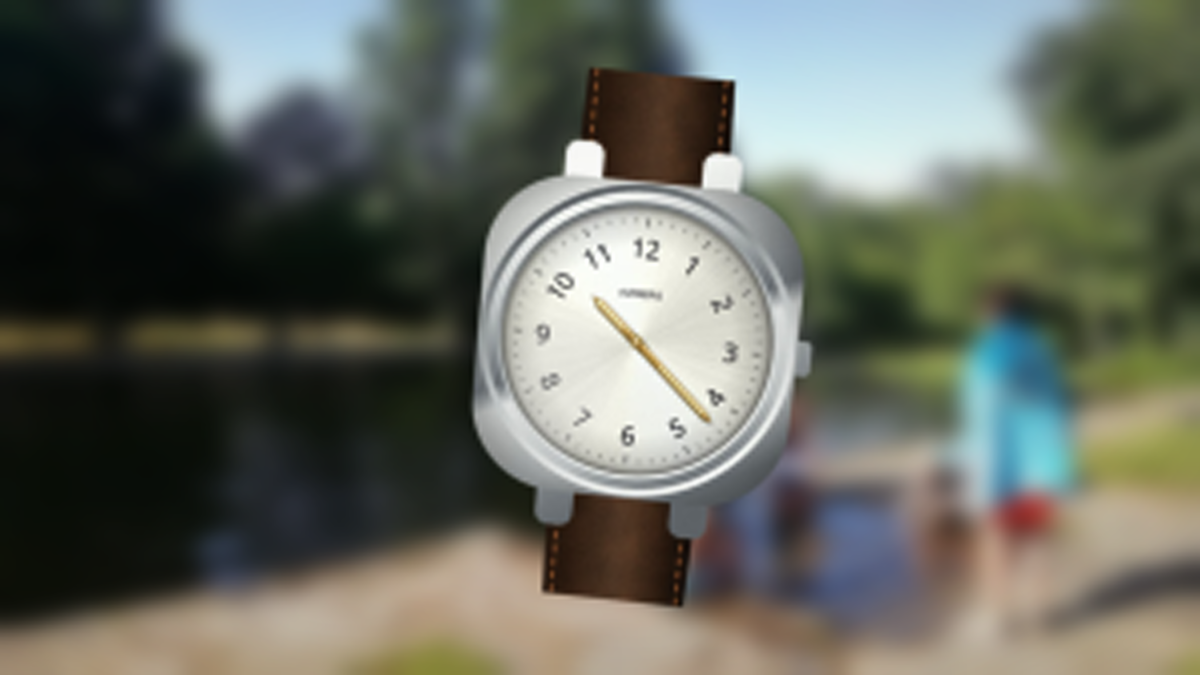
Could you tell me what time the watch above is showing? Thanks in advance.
10:22
